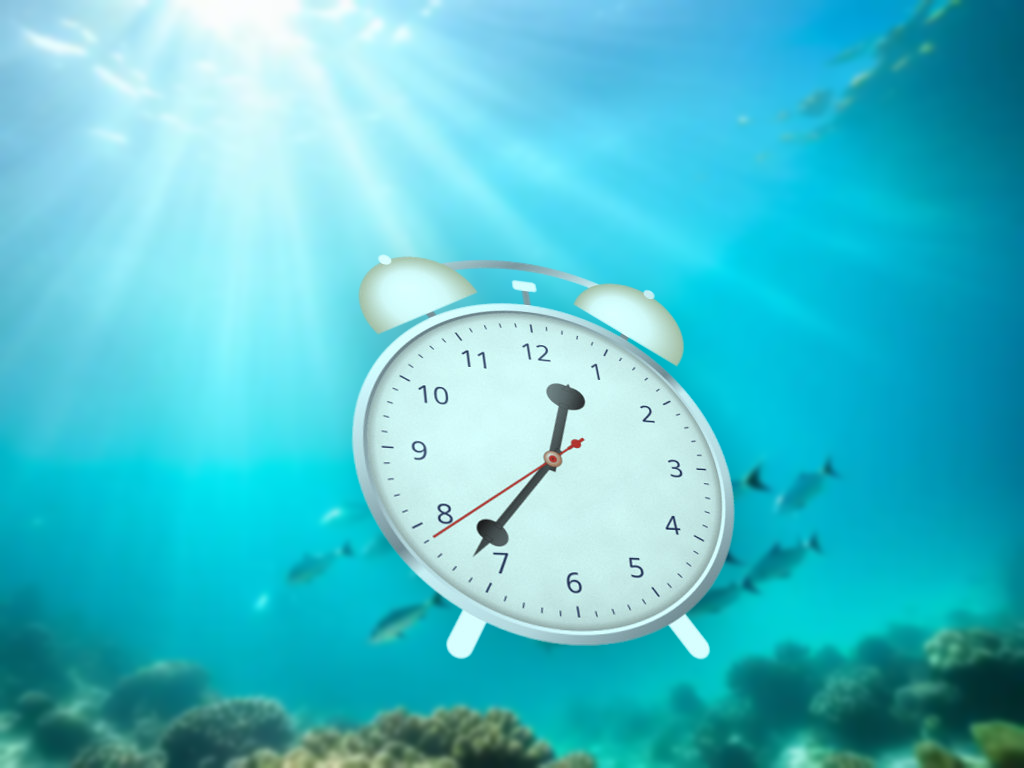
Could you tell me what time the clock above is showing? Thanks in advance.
12:36:39
